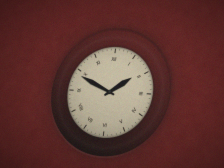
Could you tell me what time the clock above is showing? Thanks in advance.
1:49
